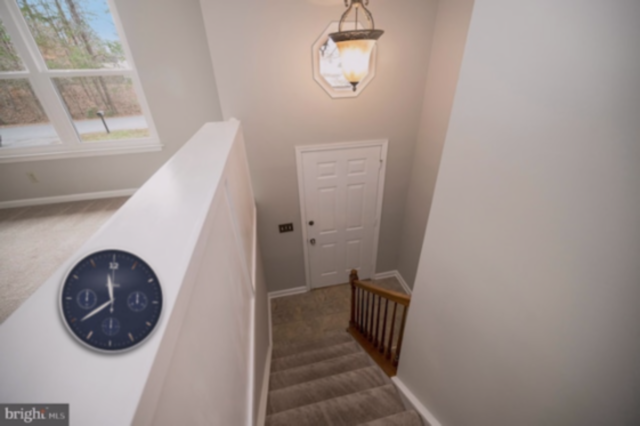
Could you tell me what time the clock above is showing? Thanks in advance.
11:39
